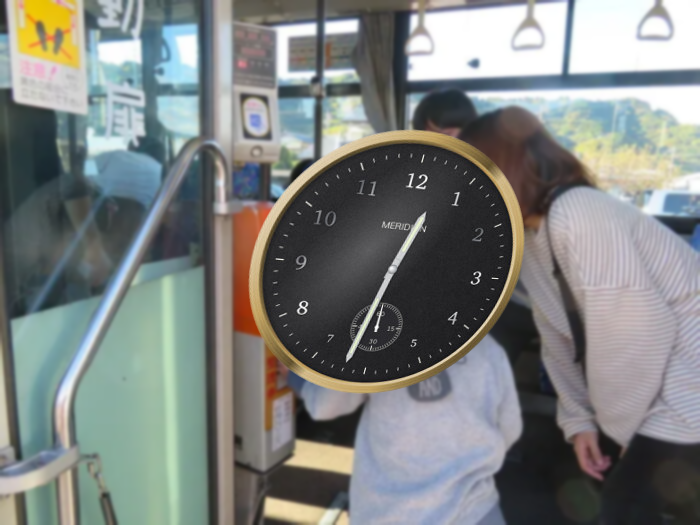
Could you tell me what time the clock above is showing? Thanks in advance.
12:32
